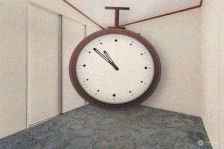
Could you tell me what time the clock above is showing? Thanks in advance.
10:52
